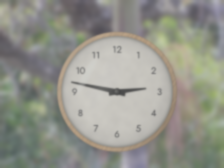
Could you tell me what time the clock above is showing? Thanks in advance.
2:47
